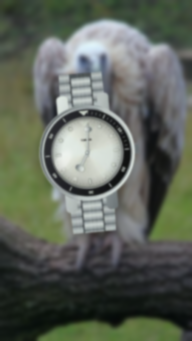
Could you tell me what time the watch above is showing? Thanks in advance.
7:01
